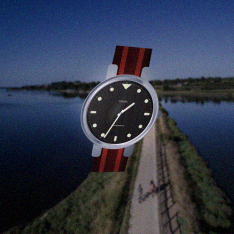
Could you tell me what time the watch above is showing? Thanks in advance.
1:34
